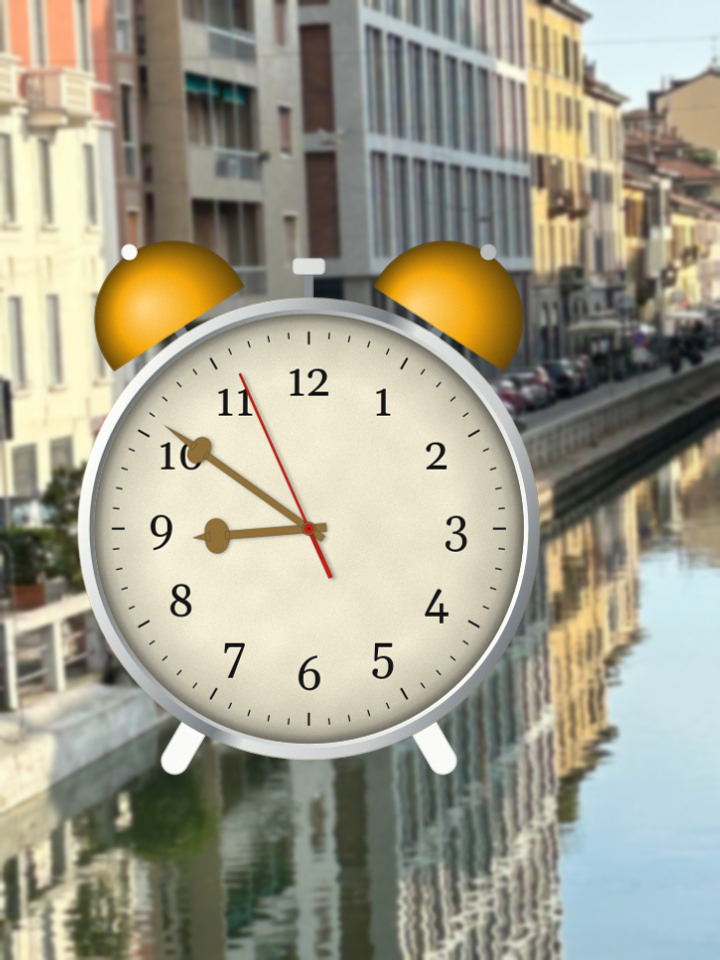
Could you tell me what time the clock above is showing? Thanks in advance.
8:50:56
